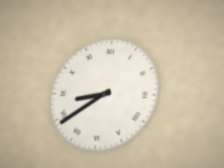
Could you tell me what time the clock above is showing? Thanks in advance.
8:39
